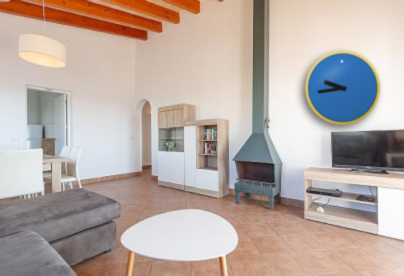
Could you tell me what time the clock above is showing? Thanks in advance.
9:44
